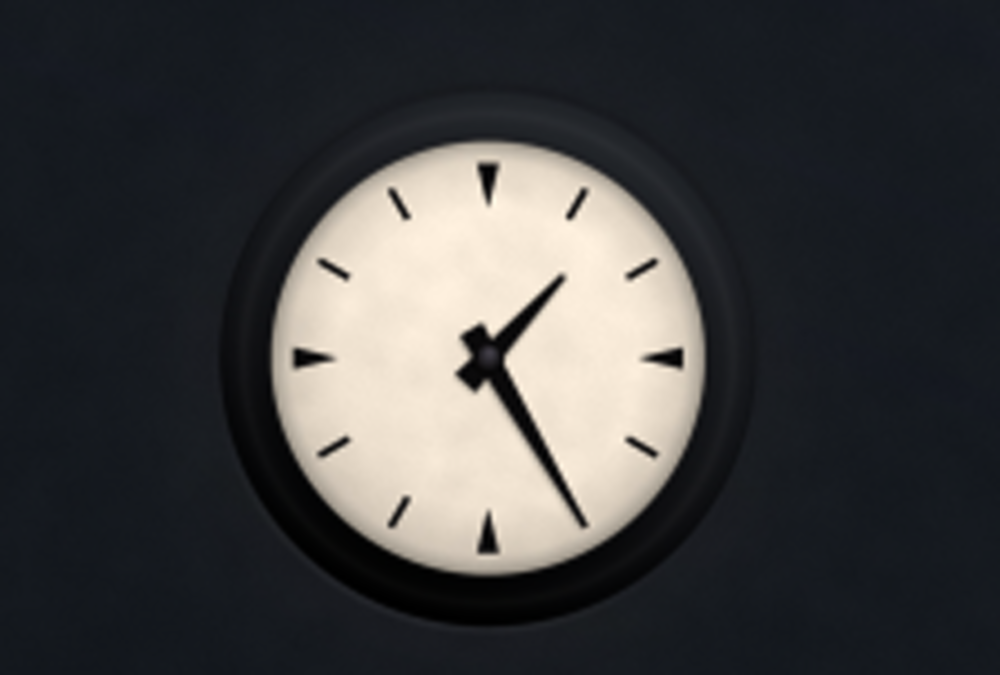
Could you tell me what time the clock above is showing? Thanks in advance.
1:25
